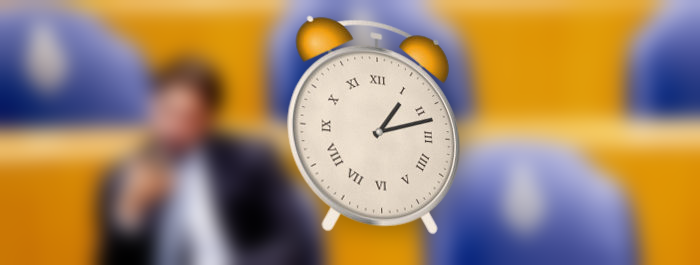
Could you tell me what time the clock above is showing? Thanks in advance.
1:12
